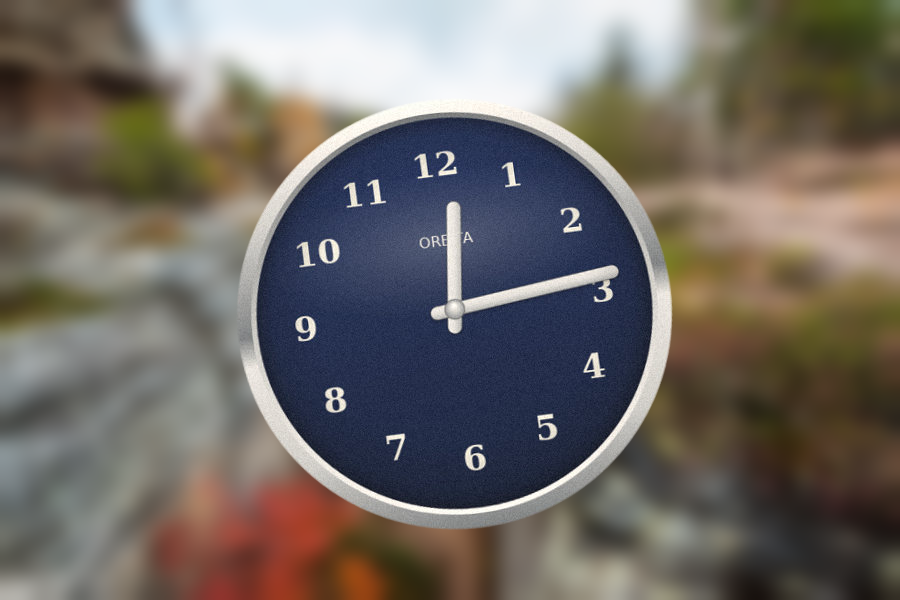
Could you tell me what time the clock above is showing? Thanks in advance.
12:14
